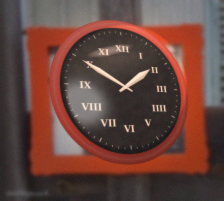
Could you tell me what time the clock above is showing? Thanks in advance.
1:50
